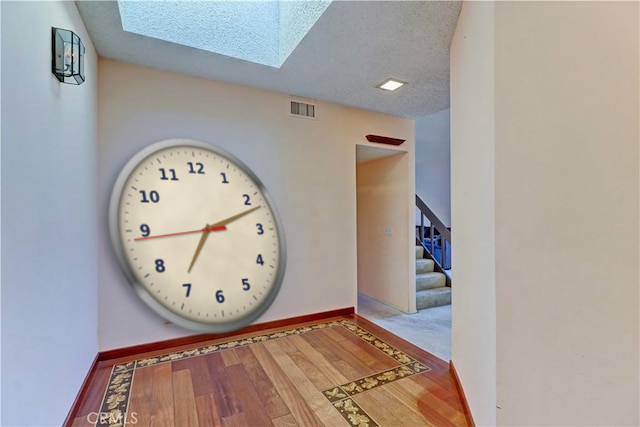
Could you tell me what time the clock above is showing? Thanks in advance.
7:11:44
